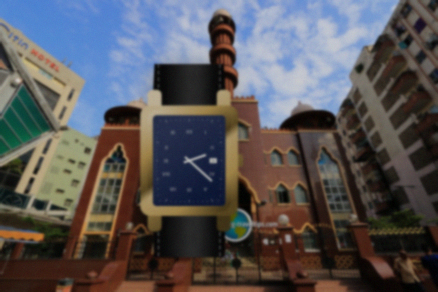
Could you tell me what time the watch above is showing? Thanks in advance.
2:22
